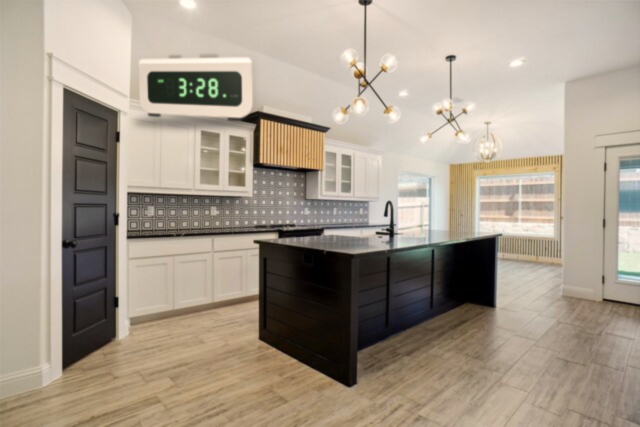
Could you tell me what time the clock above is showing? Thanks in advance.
3:28
